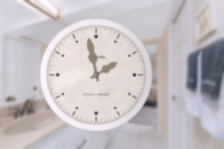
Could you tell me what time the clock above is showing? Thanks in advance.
1:58
